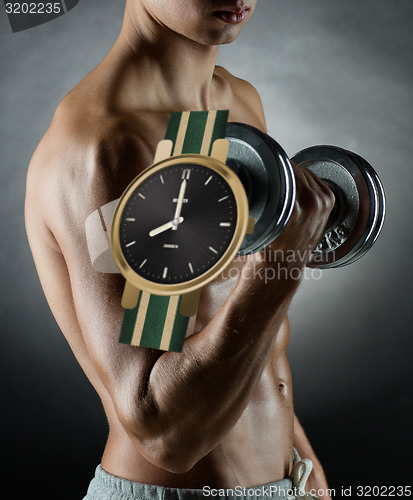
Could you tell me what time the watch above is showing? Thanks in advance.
8:00
